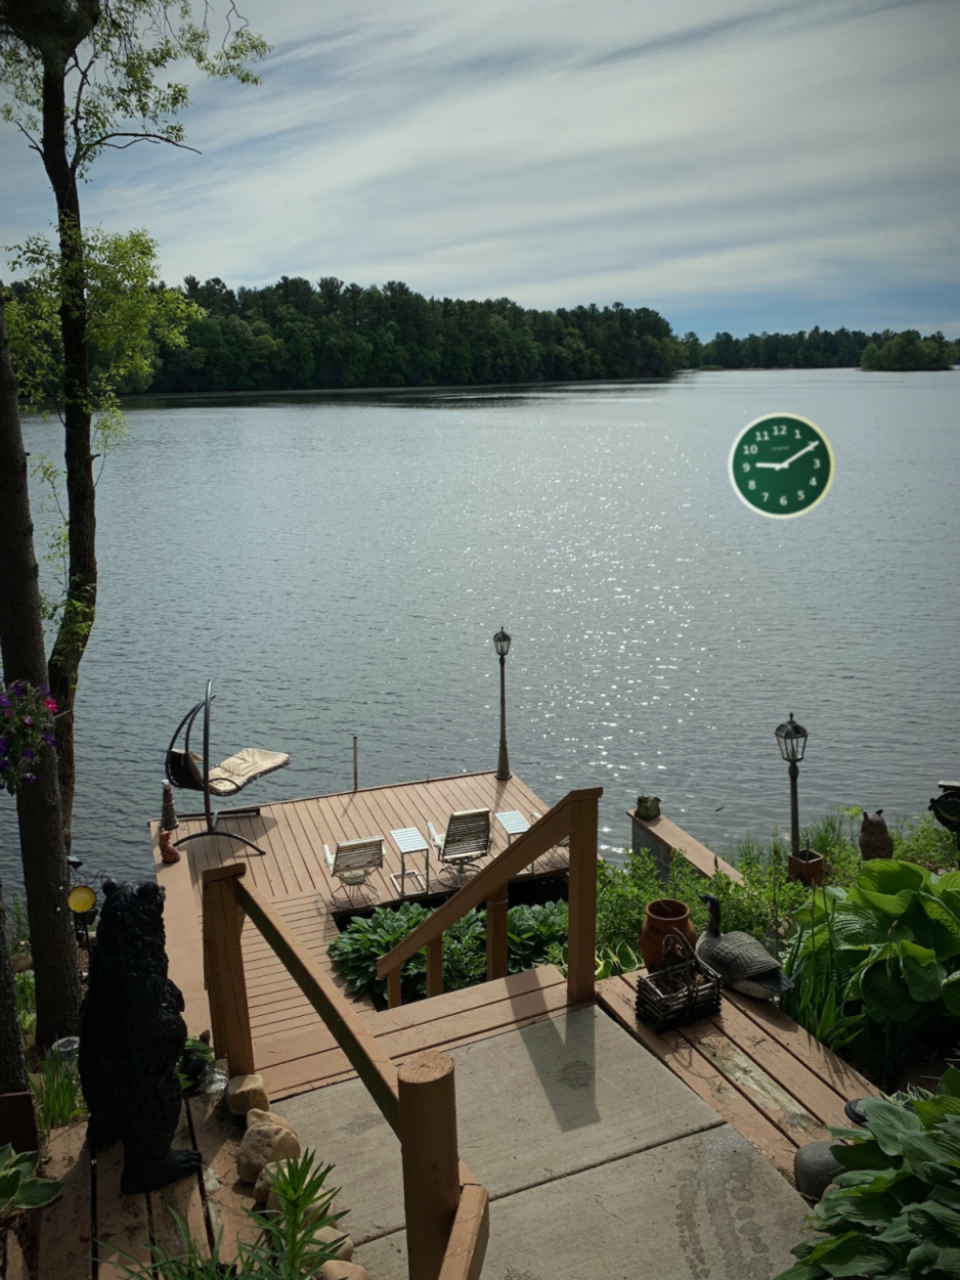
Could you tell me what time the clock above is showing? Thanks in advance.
9:10
